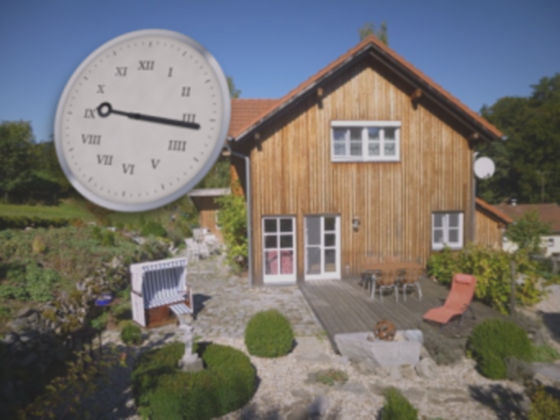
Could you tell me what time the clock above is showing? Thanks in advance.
9:16
